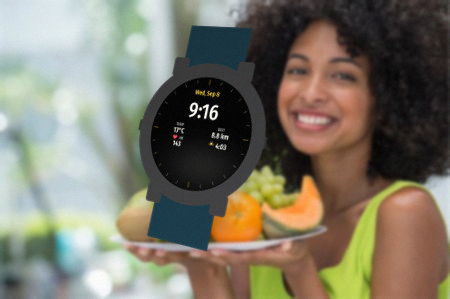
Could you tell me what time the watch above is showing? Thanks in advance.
9:16
